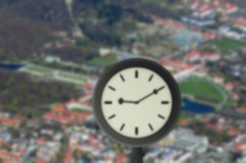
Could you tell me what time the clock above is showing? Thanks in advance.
9:10
